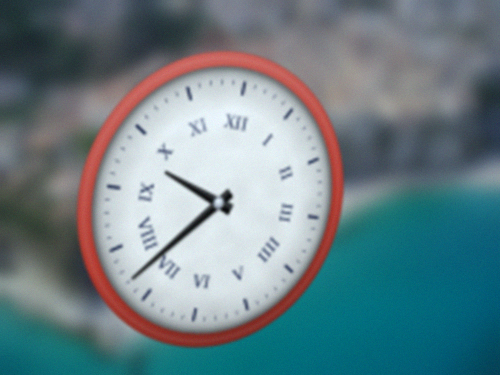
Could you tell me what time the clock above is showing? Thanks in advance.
9:37
